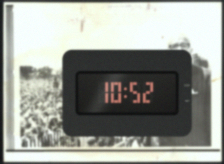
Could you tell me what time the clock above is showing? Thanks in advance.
10:52
